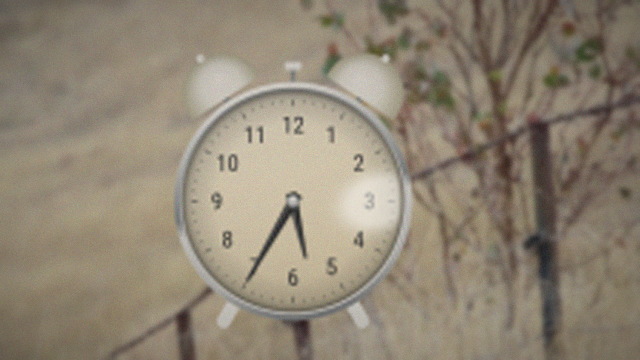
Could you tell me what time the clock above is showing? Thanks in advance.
5:35
